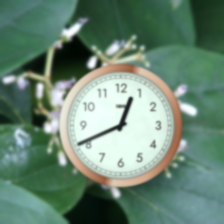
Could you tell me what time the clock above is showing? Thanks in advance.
12:41
